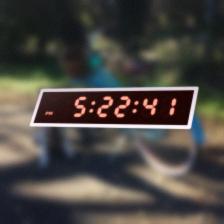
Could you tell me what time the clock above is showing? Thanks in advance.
5:22:41
